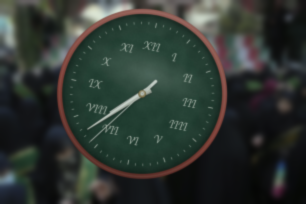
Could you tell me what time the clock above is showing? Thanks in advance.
7:37:36
